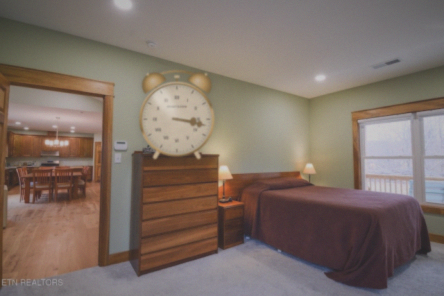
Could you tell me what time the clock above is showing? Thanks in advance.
3:17
